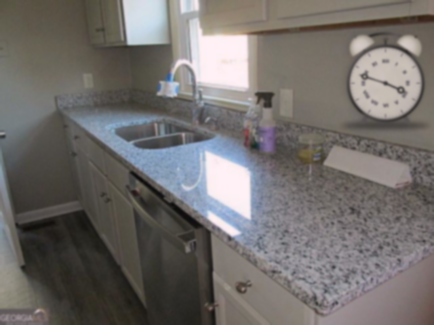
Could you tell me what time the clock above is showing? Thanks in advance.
3:48
